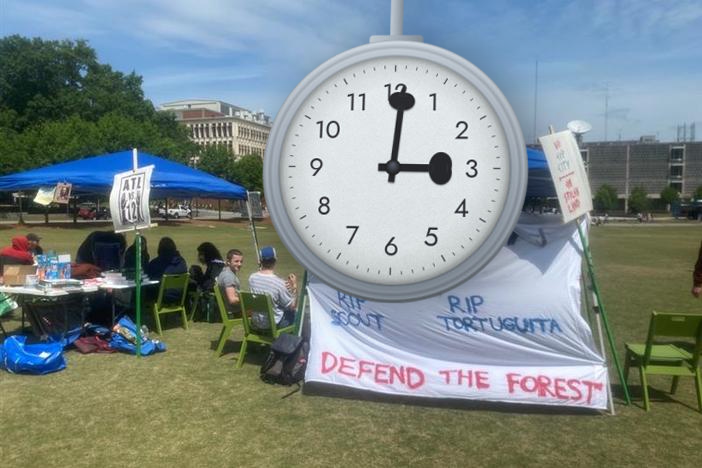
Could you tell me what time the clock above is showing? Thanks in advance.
3:01
